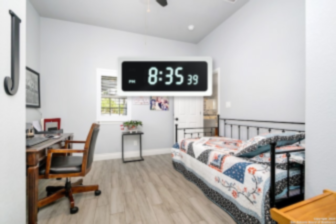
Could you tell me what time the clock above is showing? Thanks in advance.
8:35
